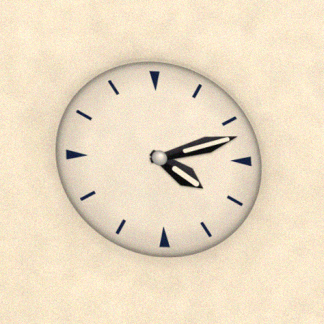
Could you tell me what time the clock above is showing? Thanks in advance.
4:12
